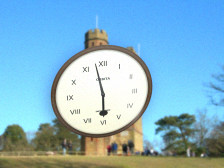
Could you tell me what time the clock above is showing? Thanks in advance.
5:58
